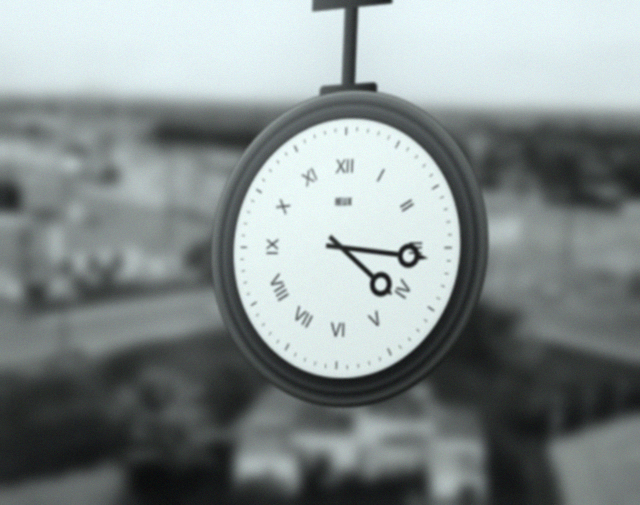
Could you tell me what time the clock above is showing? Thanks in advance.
4:16
